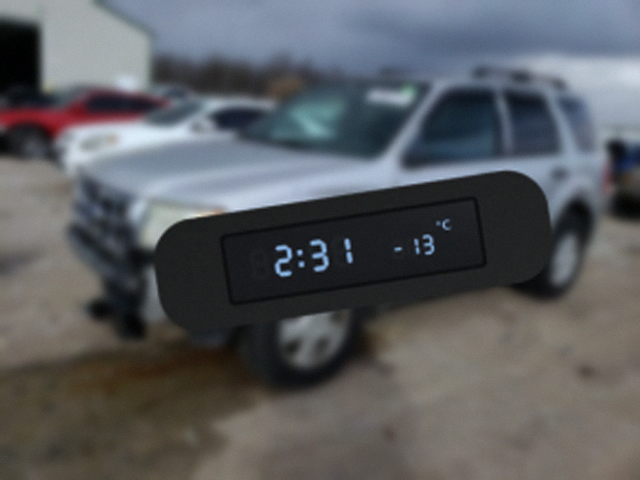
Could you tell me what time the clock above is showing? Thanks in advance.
2:31
